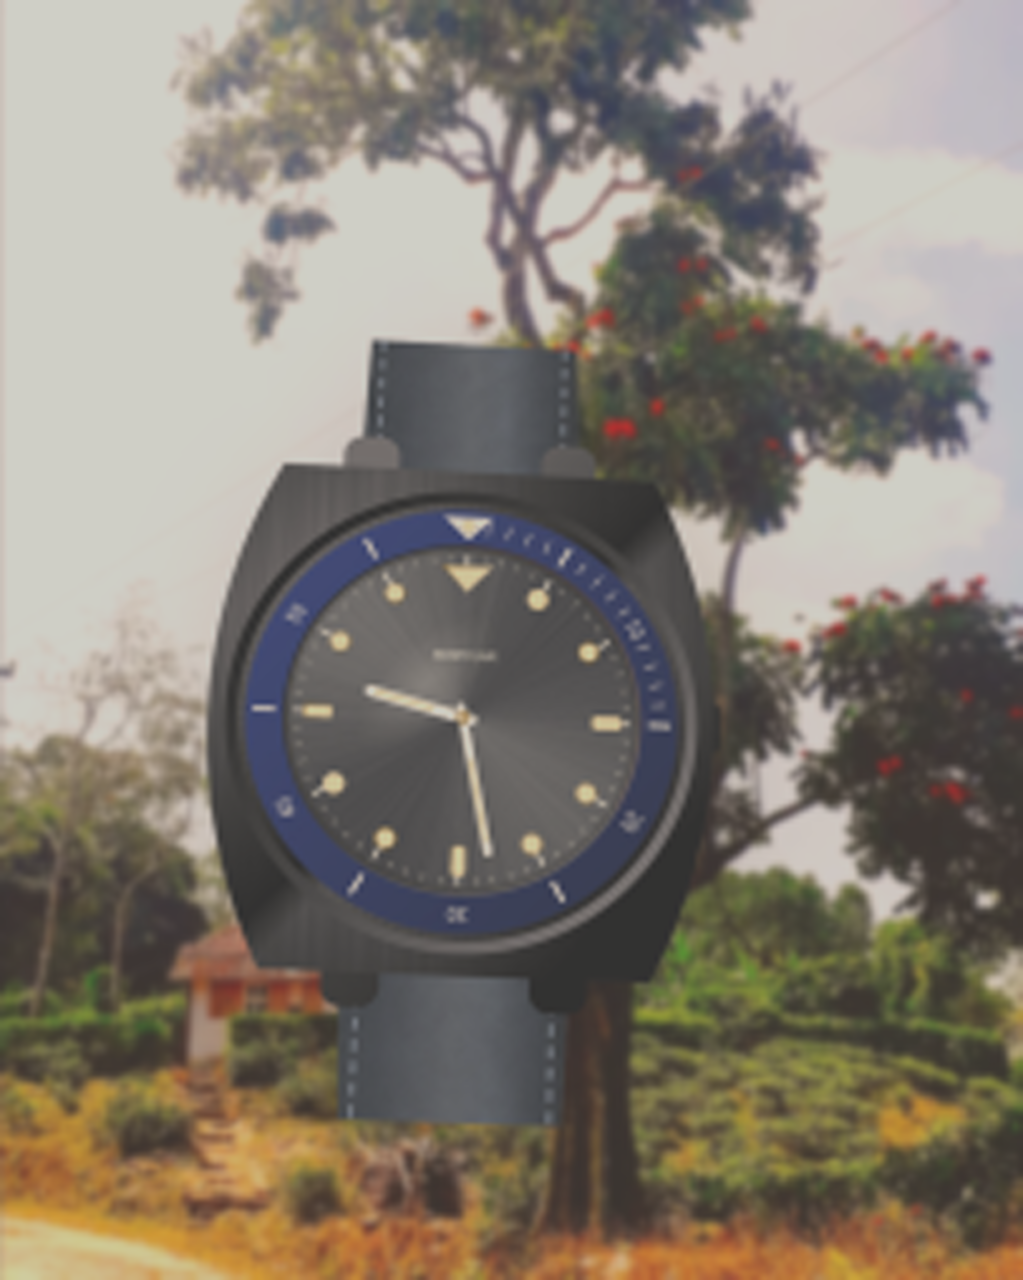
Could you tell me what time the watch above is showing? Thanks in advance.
9:28
